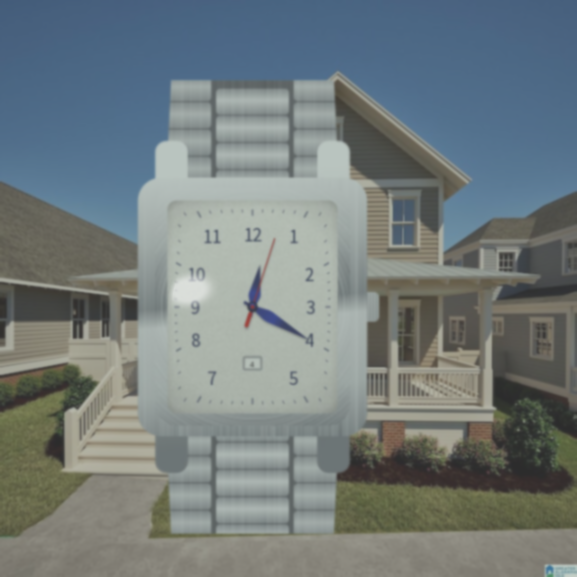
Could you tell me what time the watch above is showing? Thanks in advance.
12:20:03
